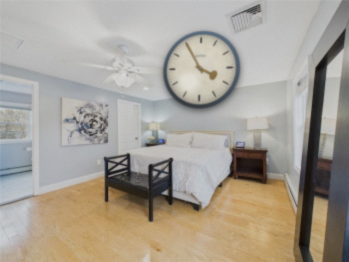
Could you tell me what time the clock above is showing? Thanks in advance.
3:55
